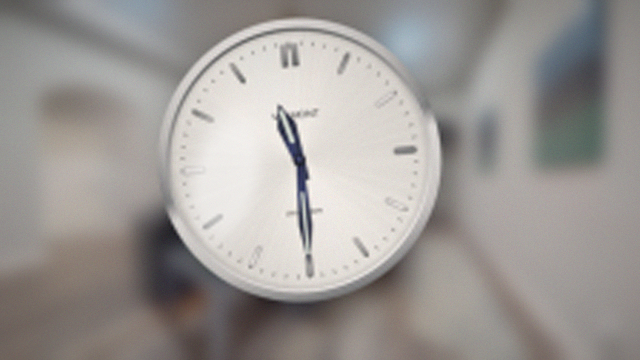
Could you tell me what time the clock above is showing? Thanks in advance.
11:30
